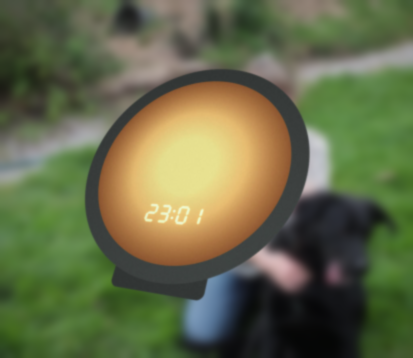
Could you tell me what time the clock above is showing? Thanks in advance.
23:01
